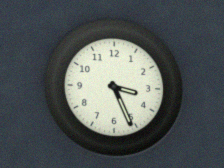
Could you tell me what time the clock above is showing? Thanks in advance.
3:26
